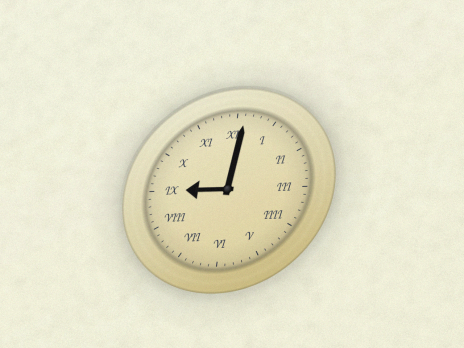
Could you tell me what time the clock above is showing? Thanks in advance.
9:01
